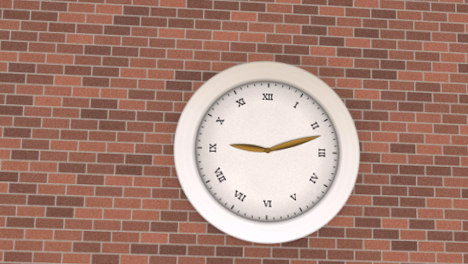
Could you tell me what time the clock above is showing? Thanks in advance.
9:12
